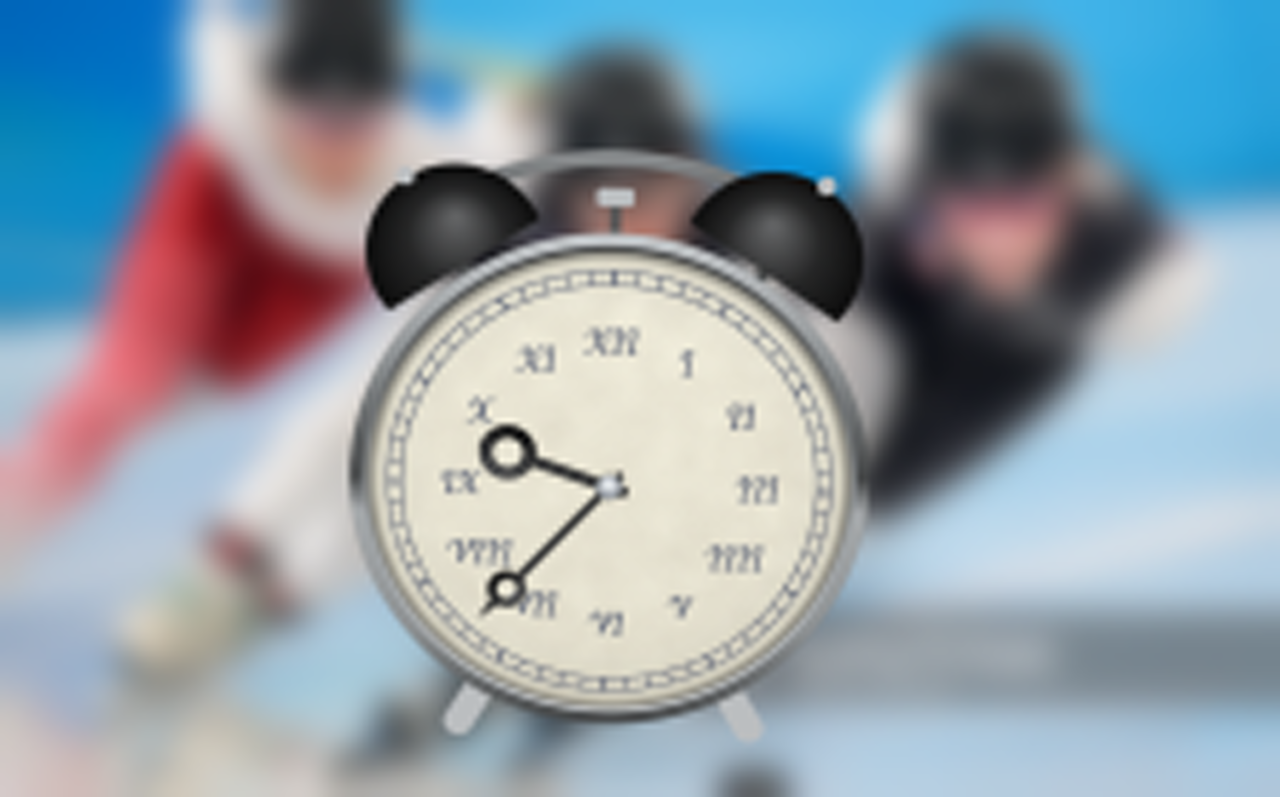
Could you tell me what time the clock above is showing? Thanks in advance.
9:37
